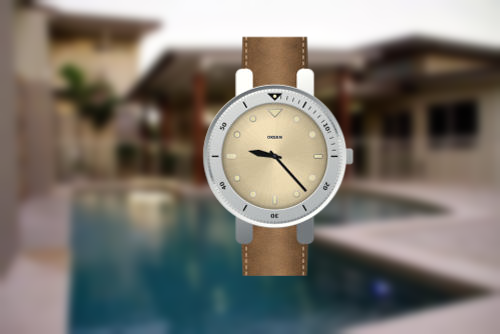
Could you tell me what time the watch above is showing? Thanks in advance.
9:23
